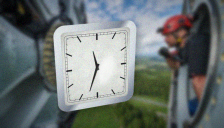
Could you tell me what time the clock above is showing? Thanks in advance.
11:33
